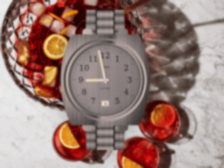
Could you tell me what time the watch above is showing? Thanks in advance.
8:58
